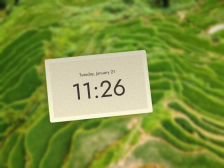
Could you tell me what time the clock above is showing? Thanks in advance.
11:26
